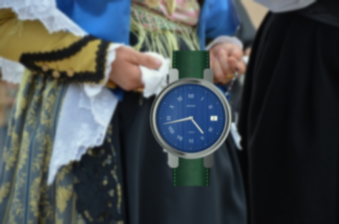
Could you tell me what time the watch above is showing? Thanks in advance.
4:43
